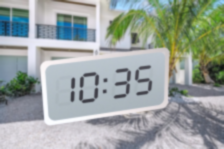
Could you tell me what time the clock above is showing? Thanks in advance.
10:35
